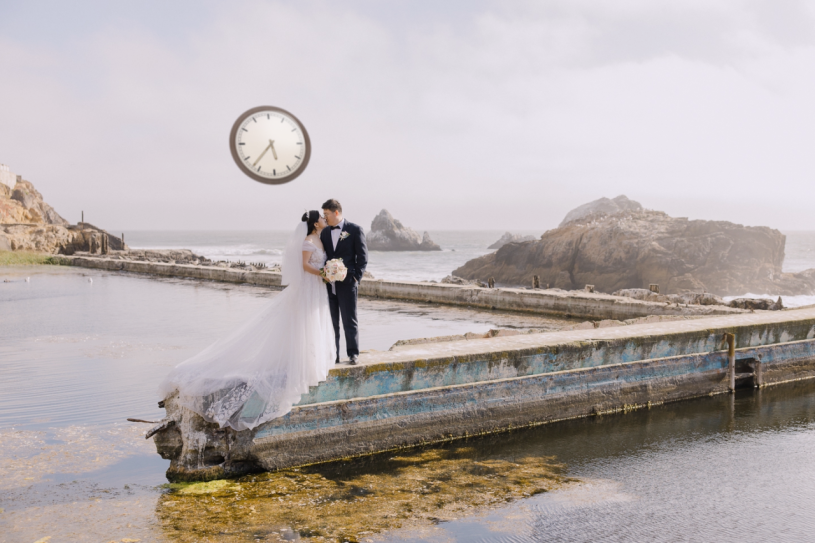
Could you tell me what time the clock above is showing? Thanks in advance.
5:37
